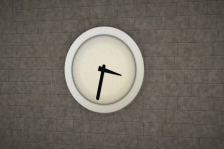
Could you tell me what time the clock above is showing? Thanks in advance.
3:32
